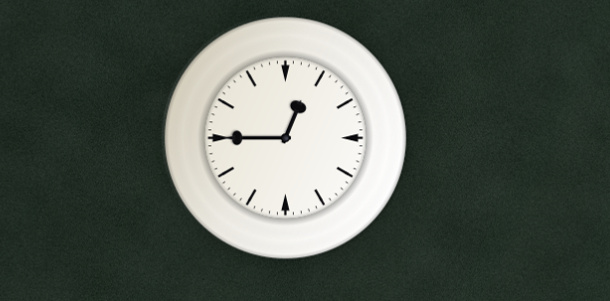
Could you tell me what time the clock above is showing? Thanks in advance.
12:45
